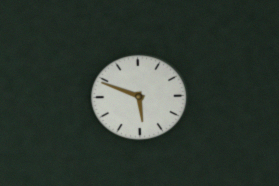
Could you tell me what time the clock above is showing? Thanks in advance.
5:49
